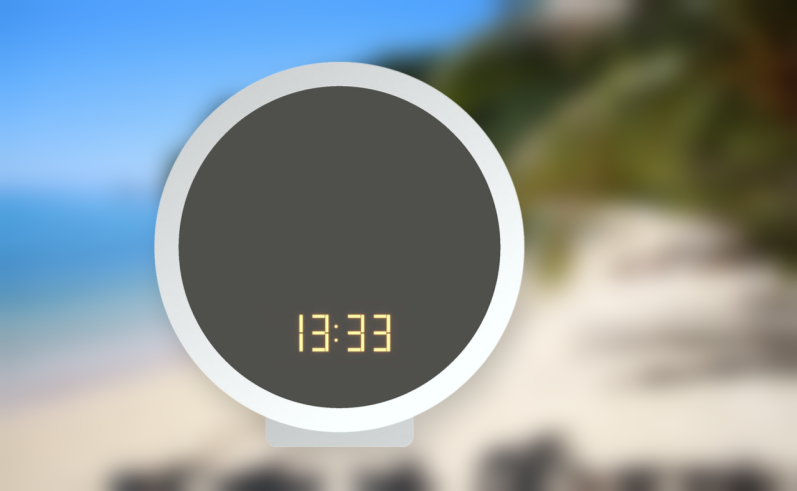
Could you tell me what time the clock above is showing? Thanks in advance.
13:33
